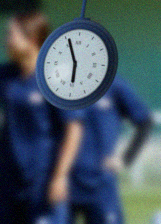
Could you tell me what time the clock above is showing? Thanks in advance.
5:56
